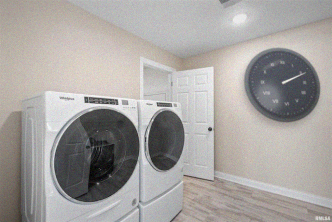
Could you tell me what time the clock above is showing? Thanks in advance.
2:11
